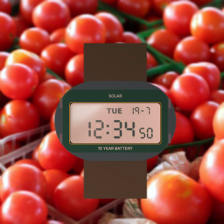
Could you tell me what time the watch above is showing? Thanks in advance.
12:34:50
